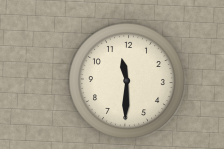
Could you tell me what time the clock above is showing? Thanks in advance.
11:30
